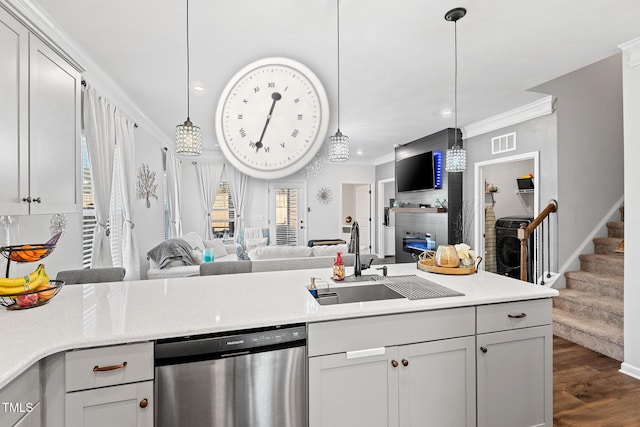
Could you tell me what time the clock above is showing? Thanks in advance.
12:33
